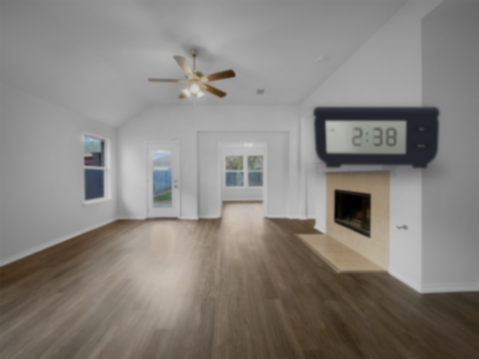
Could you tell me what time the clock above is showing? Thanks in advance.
2:38
